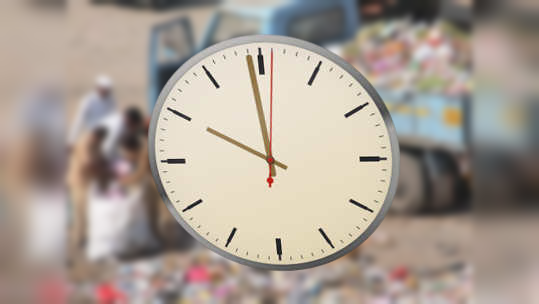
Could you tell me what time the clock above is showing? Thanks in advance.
9:59:01
